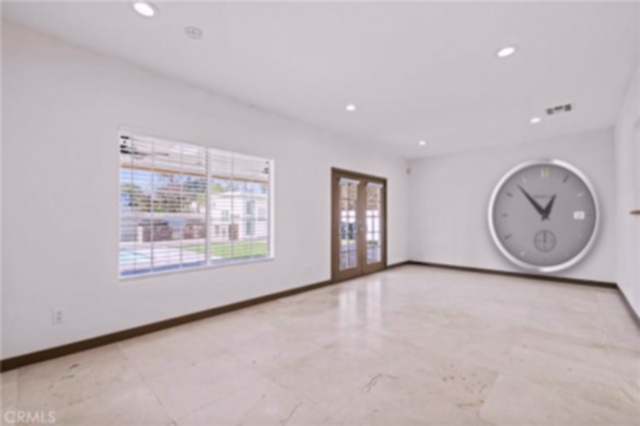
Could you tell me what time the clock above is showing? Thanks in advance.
12:53
